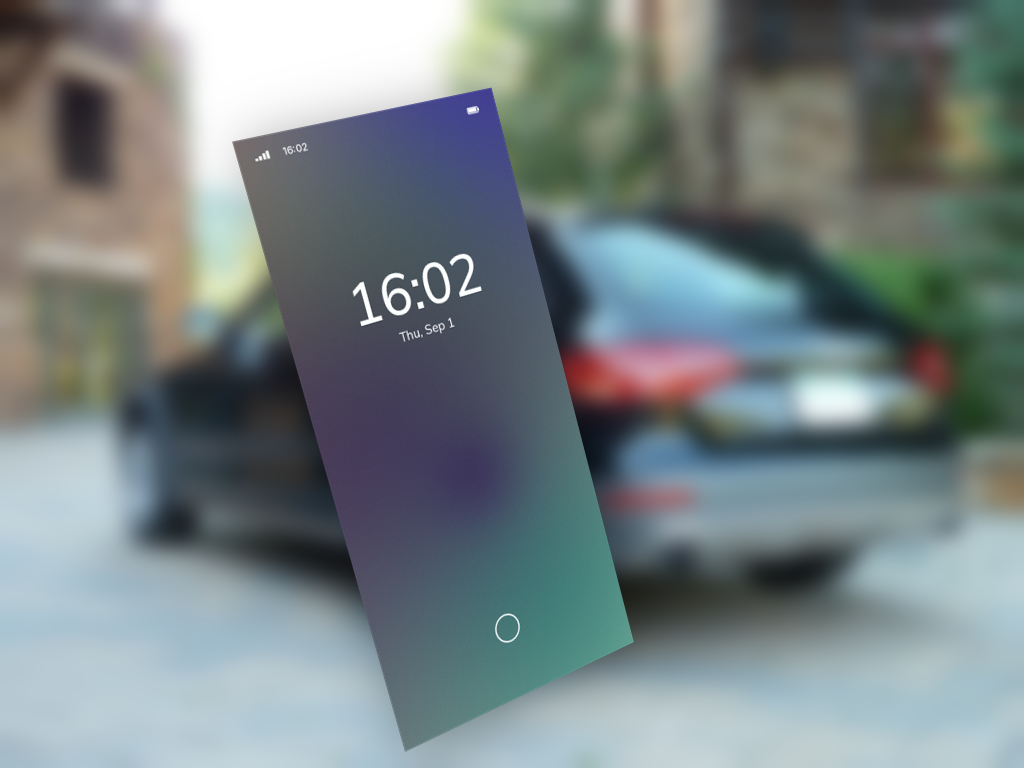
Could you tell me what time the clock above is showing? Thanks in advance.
16:02
